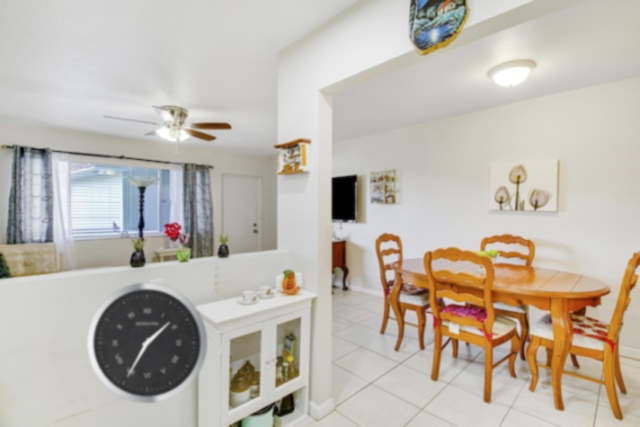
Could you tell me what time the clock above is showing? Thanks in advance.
1:35
